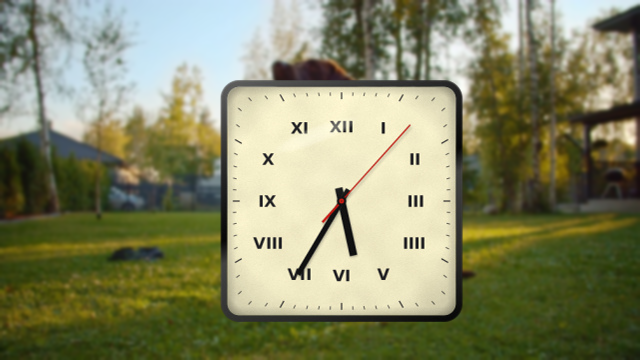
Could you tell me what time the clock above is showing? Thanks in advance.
5:35:07
